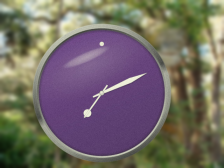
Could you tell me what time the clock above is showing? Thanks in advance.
7:11
